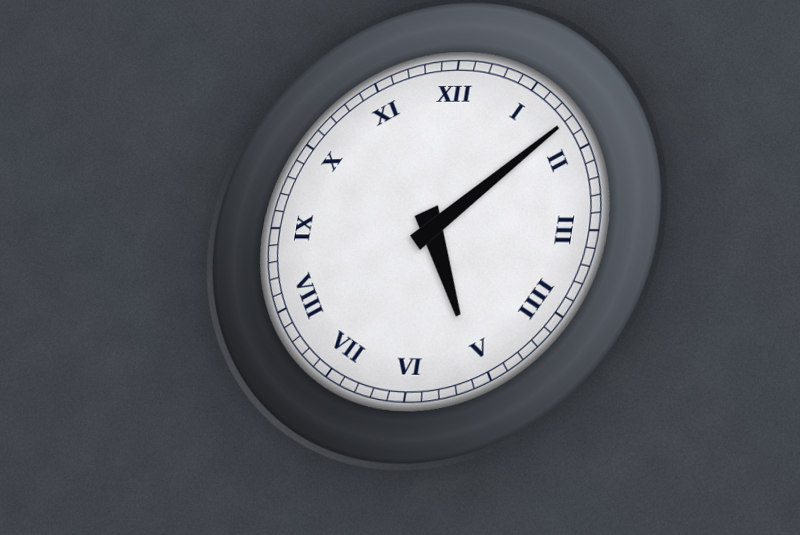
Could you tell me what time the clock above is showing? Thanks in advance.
5:08
